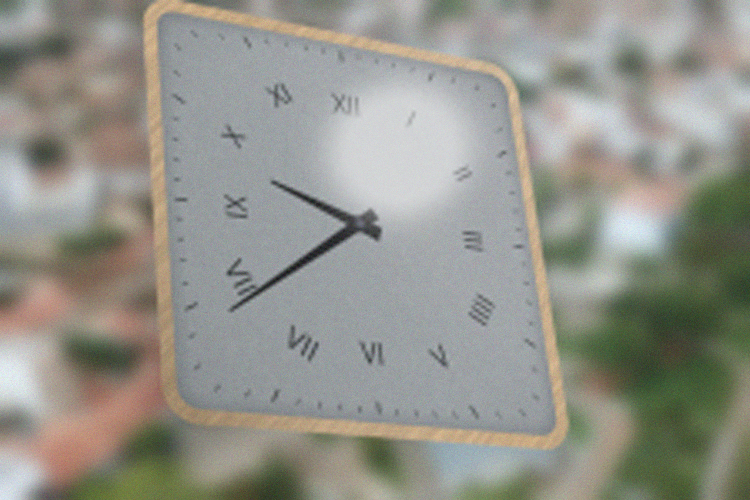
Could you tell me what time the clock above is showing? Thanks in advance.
9:39
